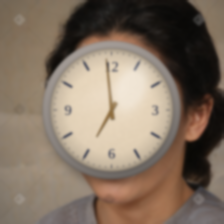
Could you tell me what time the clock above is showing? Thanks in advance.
6:59
